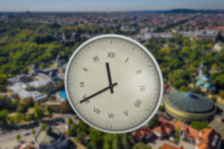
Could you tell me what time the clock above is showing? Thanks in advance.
11:40
